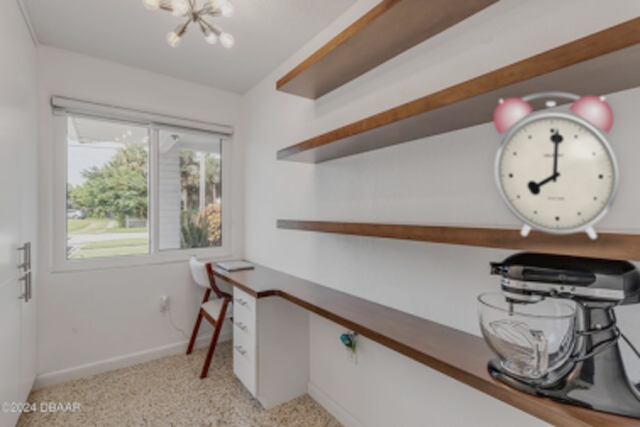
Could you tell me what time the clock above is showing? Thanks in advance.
8:01
